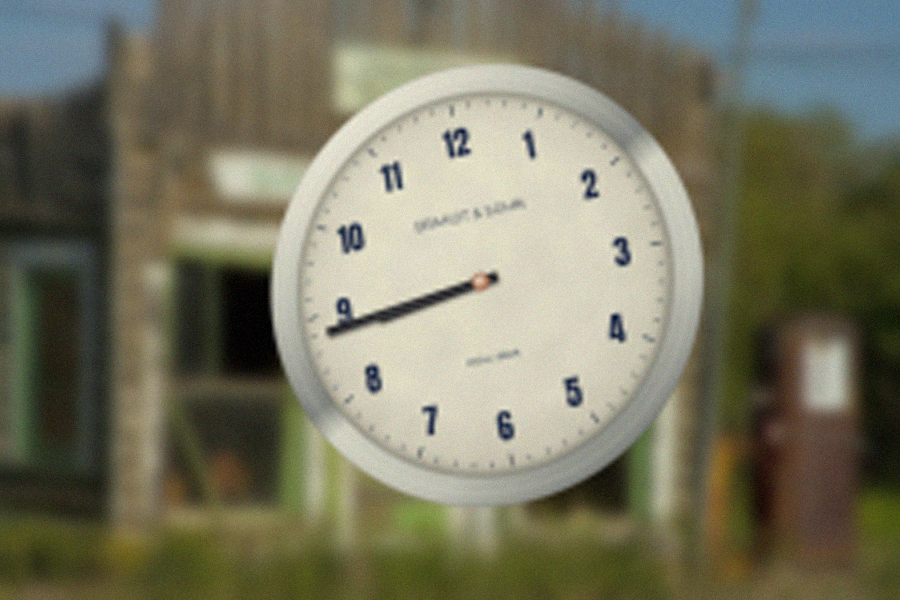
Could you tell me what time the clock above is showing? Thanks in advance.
8:44
